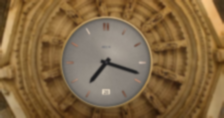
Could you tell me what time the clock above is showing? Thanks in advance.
7:18
